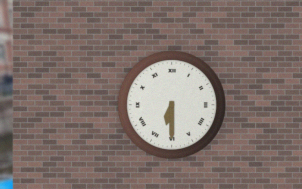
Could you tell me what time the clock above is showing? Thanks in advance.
6:30
